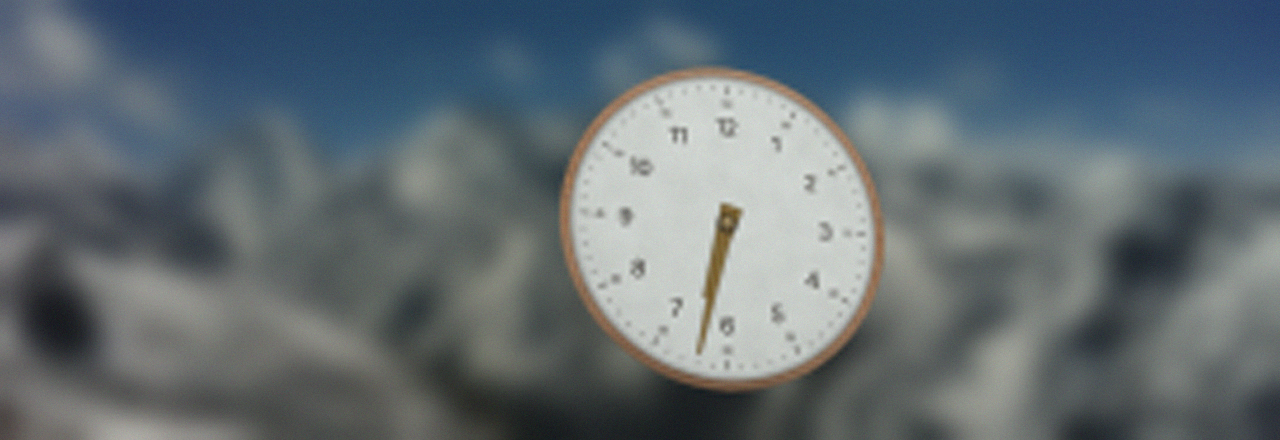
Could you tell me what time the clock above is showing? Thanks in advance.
6:32
